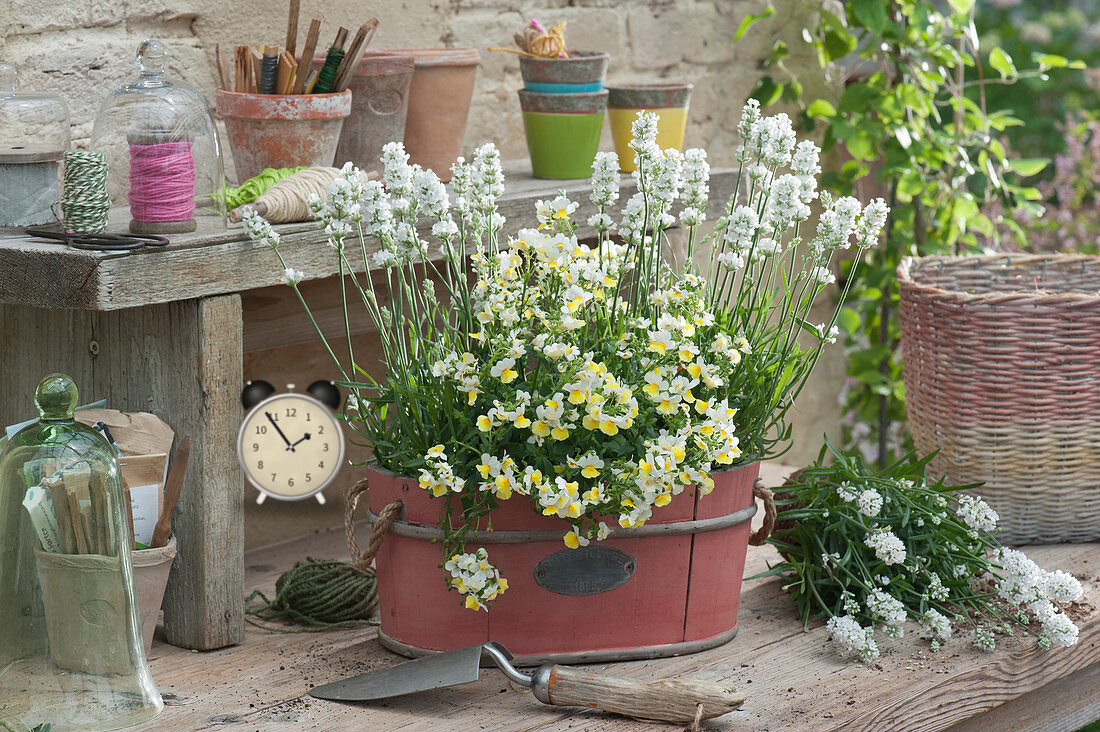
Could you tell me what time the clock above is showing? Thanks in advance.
1:54
